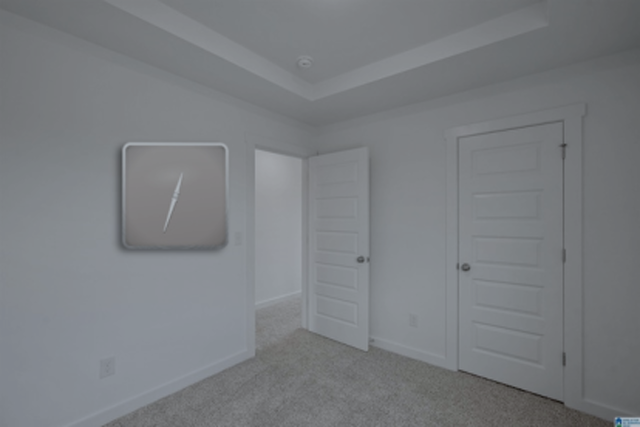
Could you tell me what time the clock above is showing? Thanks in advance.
12:33
